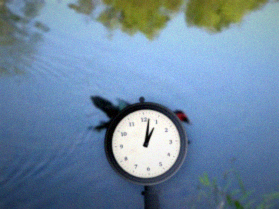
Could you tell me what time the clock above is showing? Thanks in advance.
1:02
